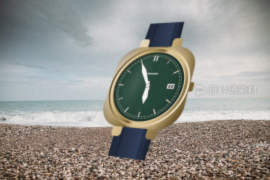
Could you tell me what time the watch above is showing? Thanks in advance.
5:55
